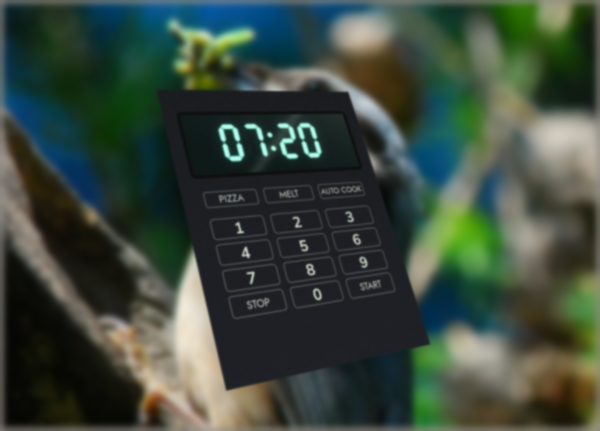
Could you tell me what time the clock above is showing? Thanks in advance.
7:20
